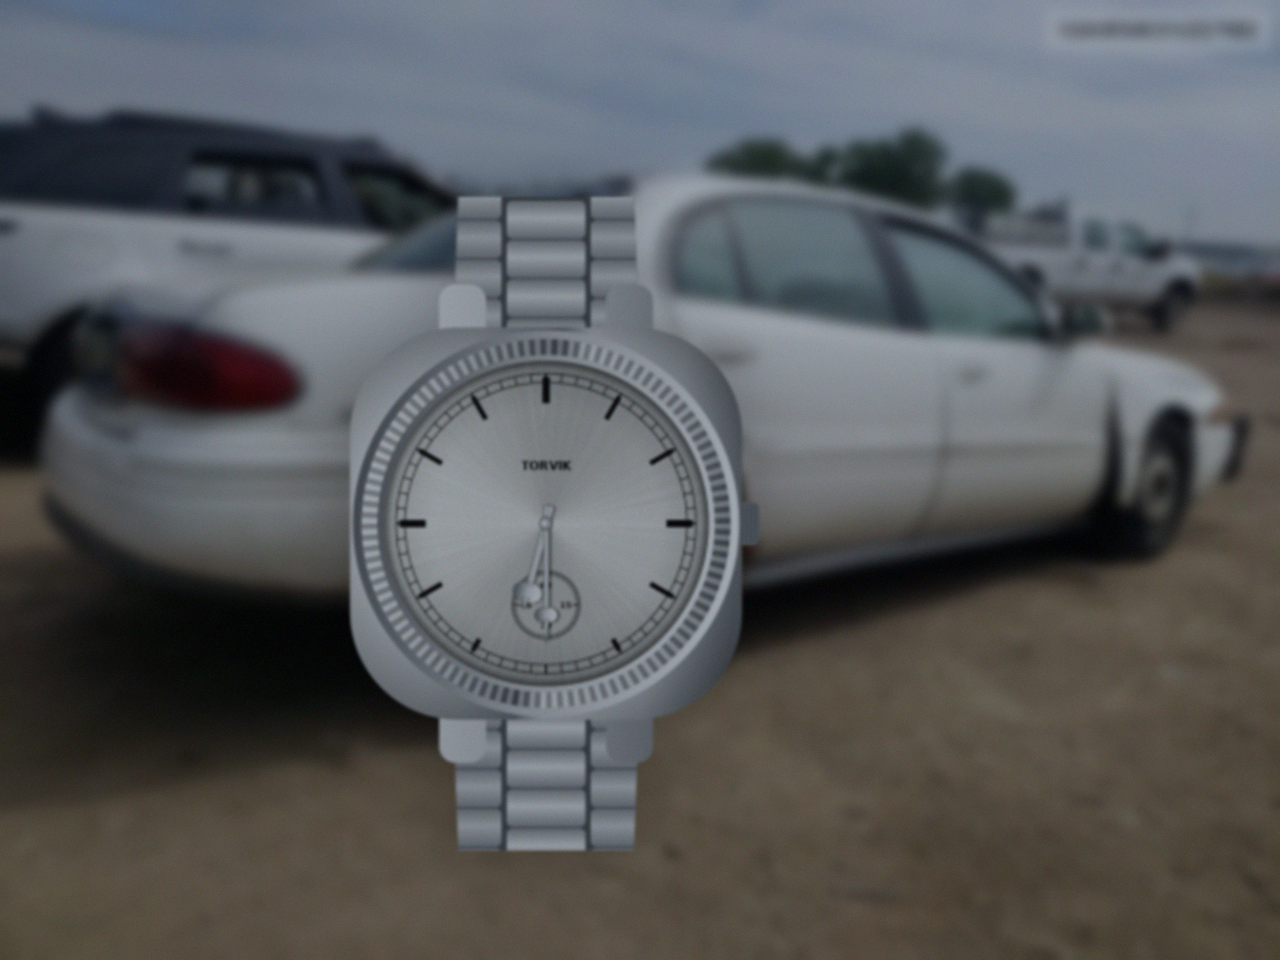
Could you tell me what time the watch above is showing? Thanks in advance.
6:30
